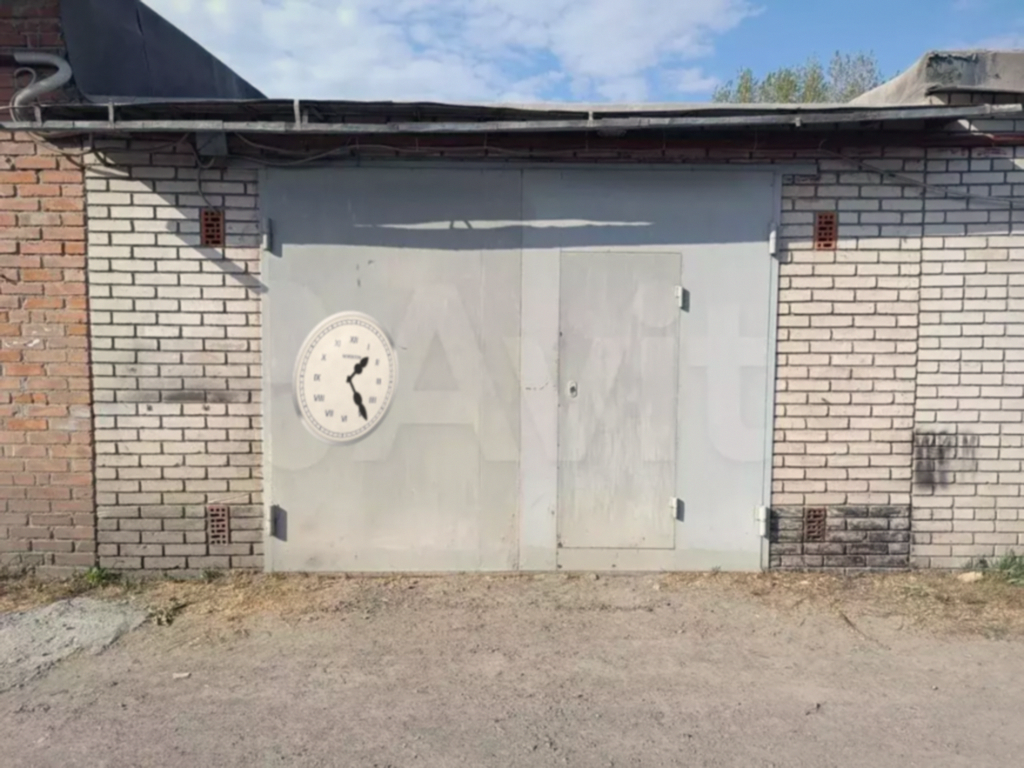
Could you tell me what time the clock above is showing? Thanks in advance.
1:24
